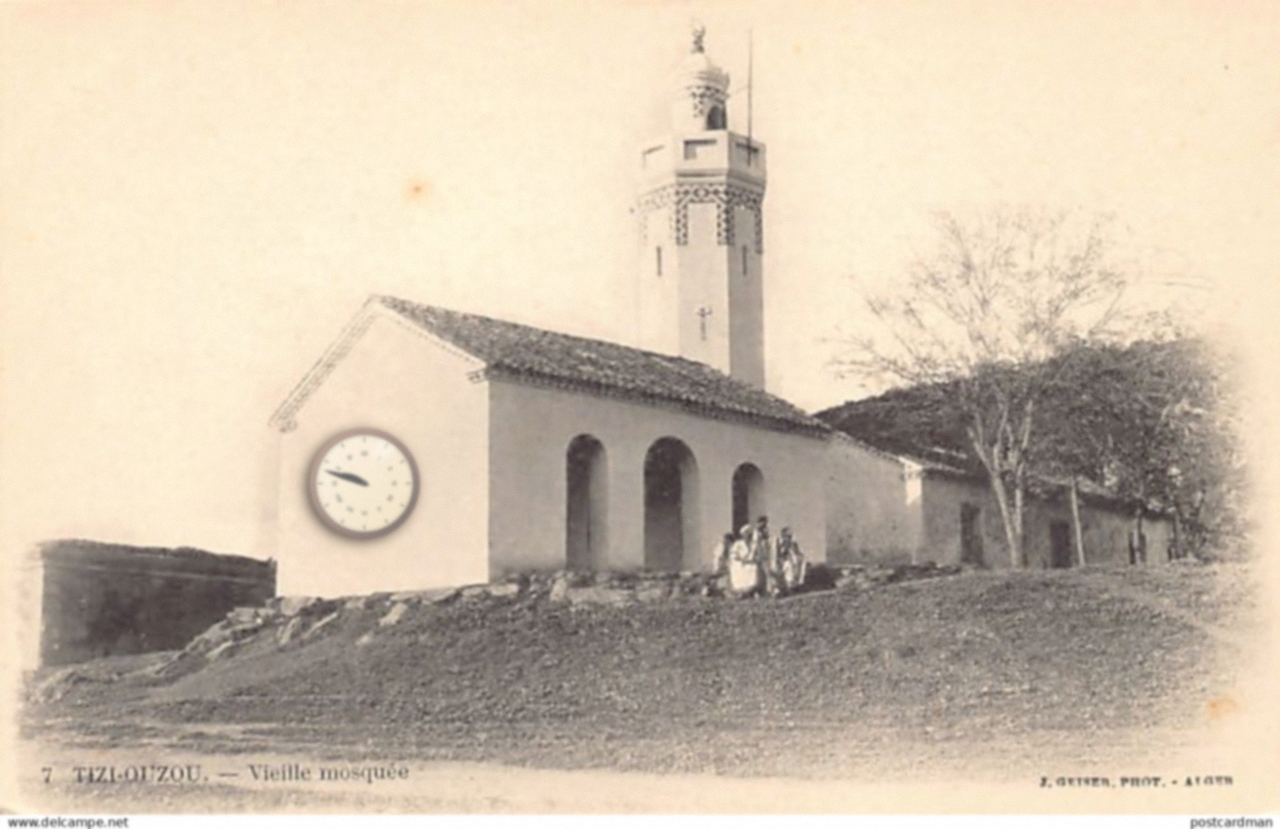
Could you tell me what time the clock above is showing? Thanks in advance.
9:48
